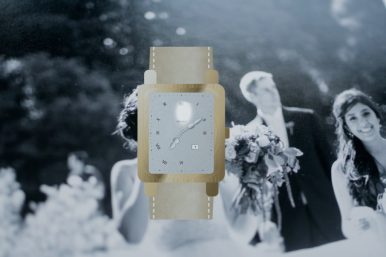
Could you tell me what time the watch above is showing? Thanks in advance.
7:09
